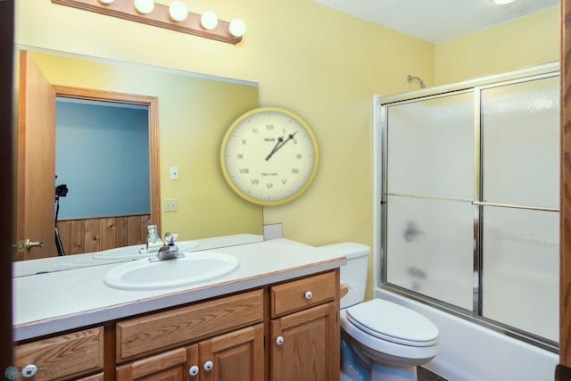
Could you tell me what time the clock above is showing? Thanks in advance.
1:08
